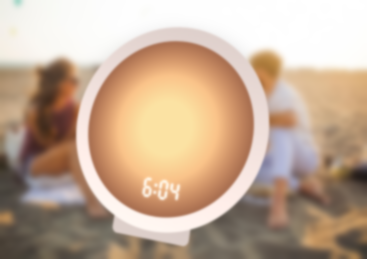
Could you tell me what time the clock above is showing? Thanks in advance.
6:04
